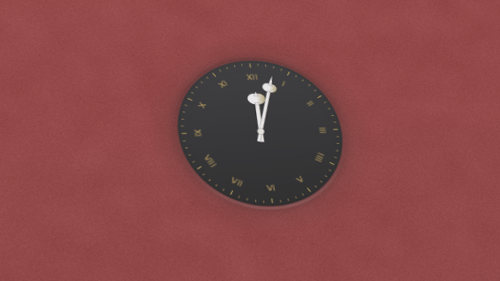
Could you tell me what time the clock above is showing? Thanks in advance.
12:03
